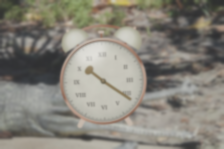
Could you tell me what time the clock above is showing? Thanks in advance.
10:21
